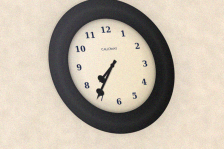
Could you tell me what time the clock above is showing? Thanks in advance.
7:36
